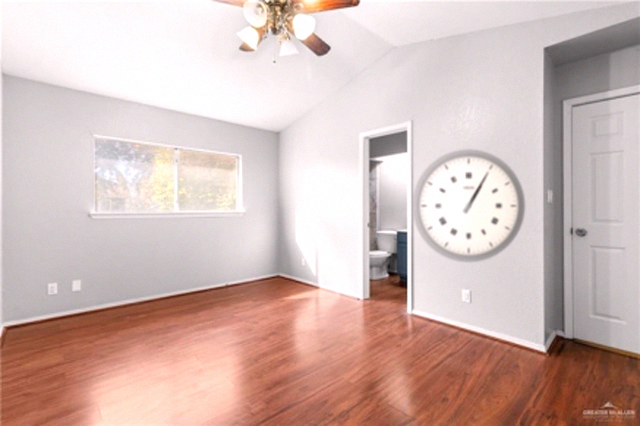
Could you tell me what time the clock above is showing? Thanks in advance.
1:05
